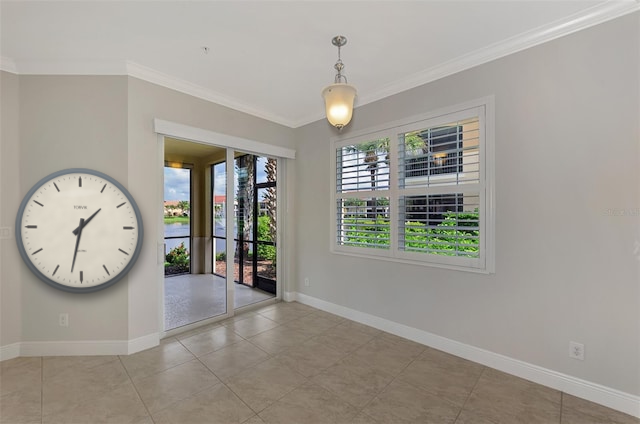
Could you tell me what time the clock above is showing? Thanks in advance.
1:32
